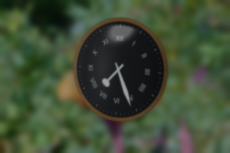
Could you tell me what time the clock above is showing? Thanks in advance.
7:26
